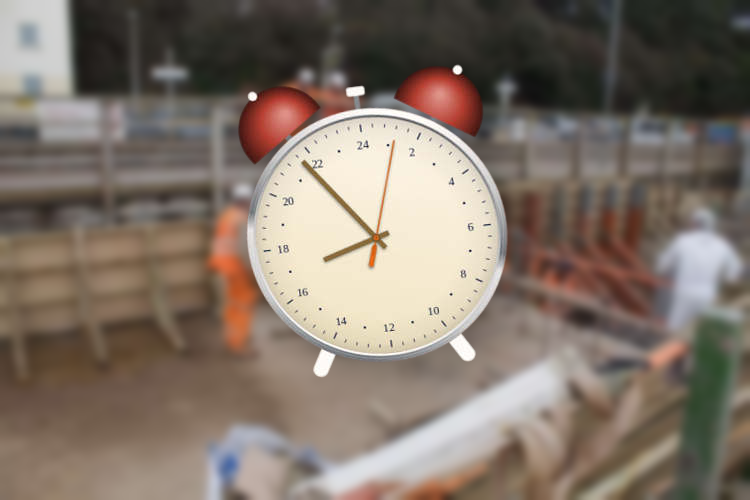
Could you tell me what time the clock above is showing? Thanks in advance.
16:54:03
